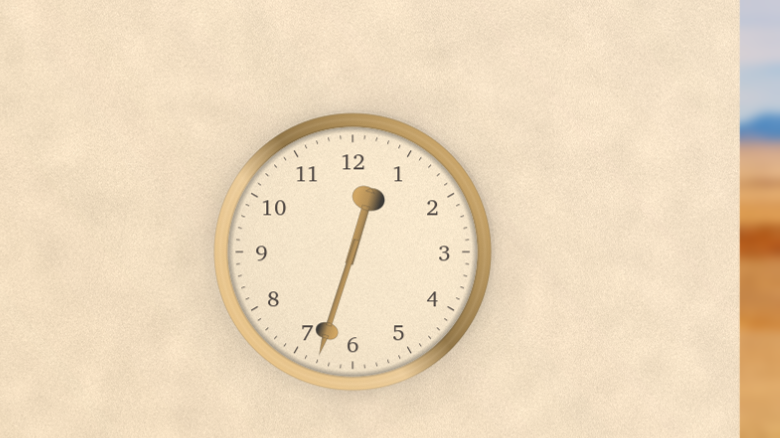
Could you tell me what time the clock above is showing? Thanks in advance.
12:33
